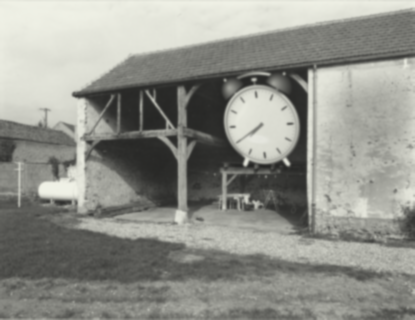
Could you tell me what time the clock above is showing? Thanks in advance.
7:40
